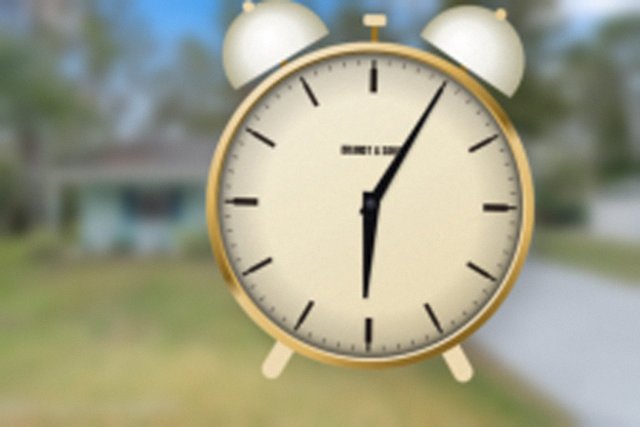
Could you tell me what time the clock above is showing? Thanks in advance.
6:05
